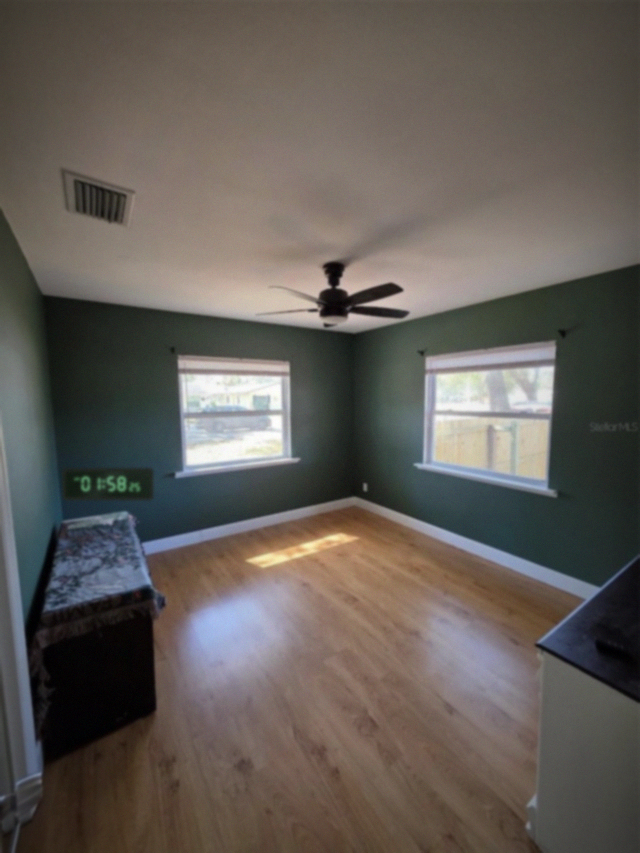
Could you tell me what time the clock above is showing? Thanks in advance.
1:58
